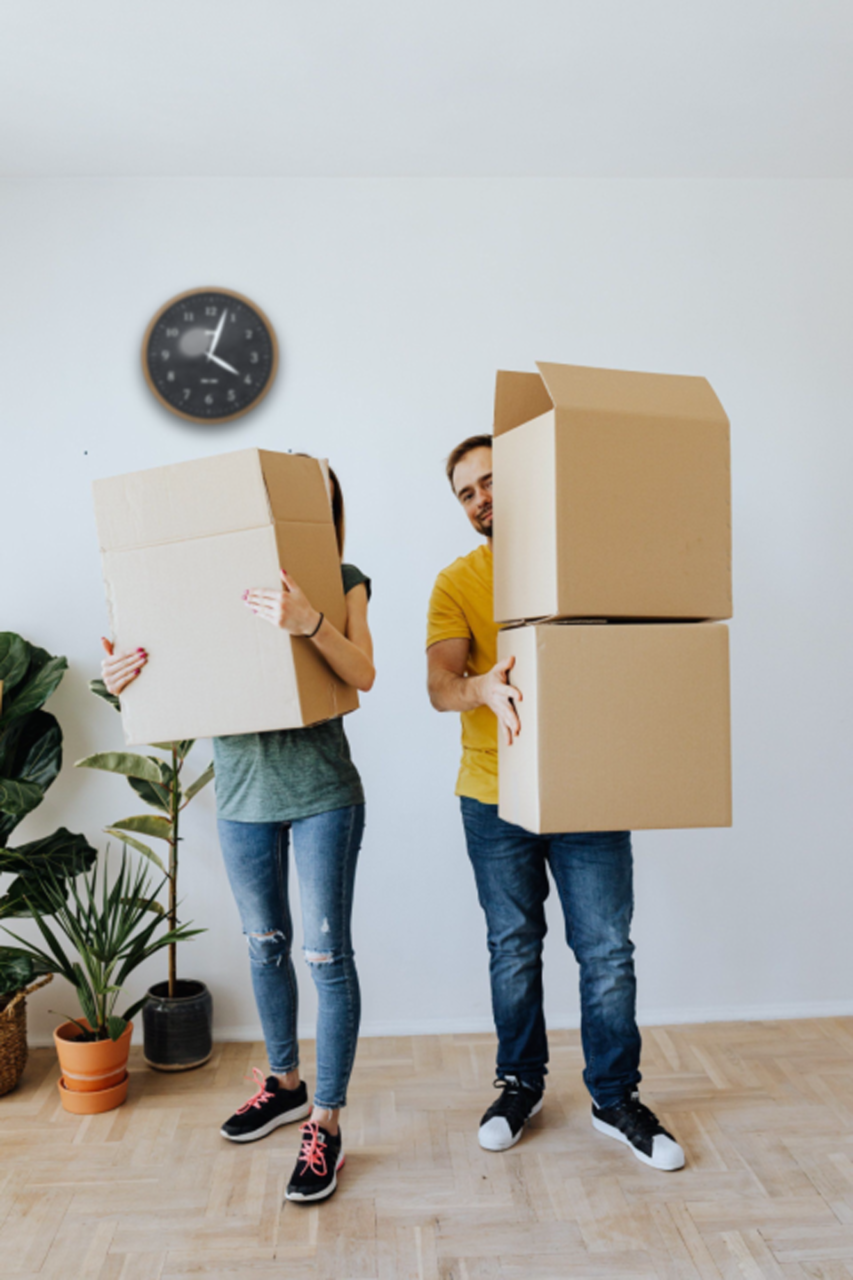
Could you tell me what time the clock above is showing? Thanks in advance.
4:03
